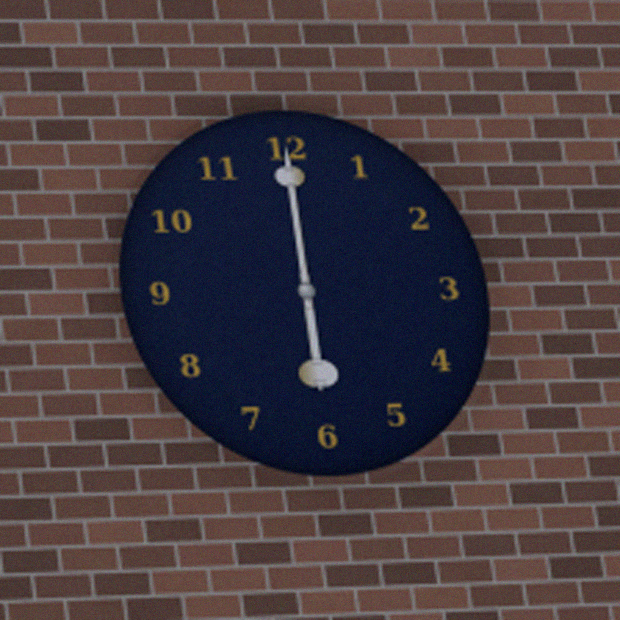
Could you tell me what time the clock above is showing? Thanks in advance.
6:00
